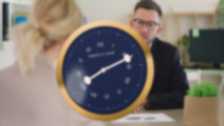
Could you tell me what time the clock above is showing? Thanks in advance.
8:12
